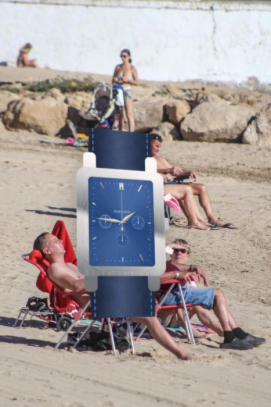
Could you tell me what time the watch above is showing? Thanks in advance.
1:46
